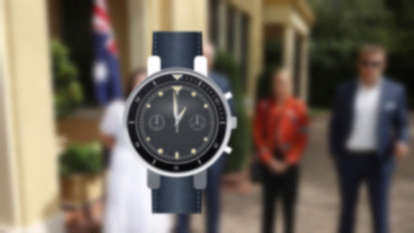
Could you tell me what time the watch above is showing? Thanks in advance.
12:59
